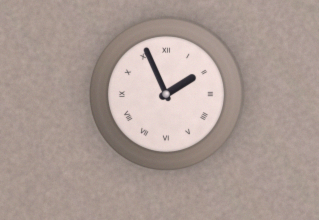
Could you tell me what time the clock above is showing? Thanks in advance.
1:56
